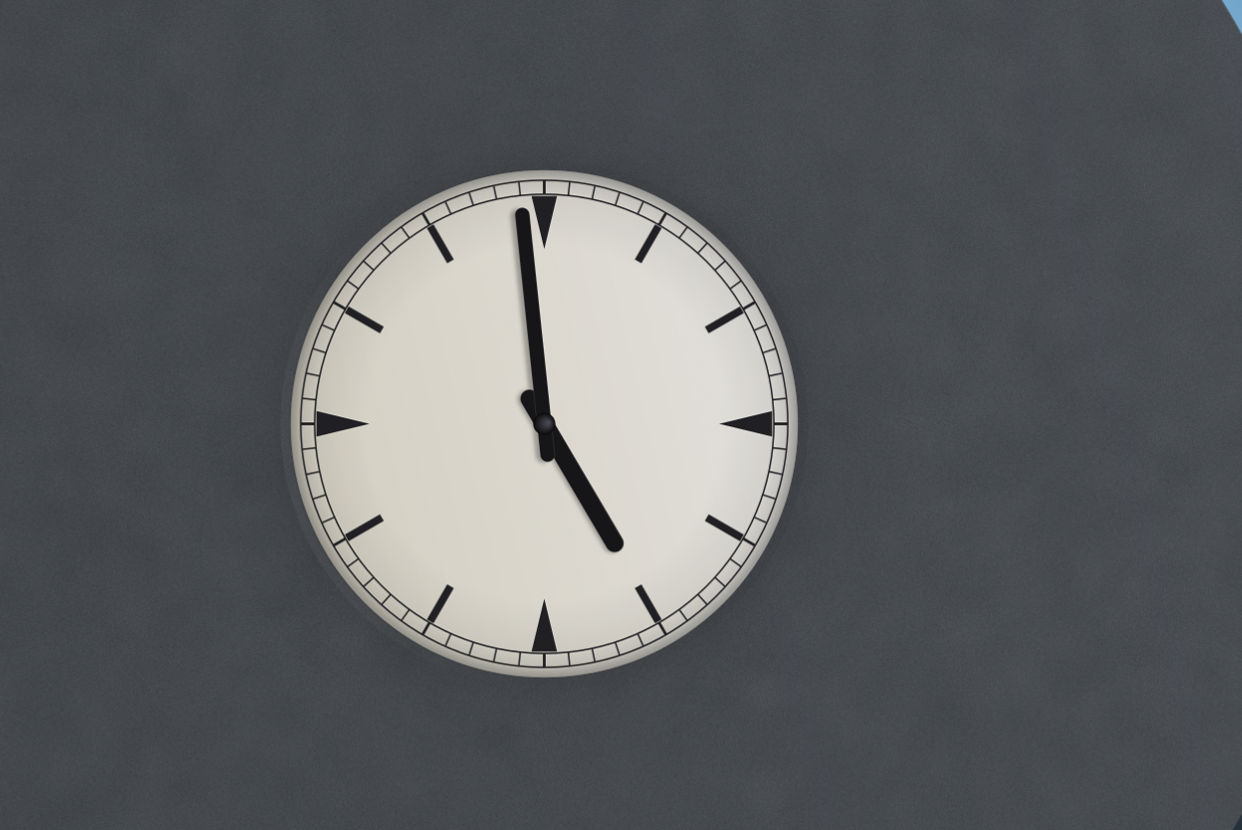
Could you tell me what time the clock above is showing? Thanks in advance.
4:59
